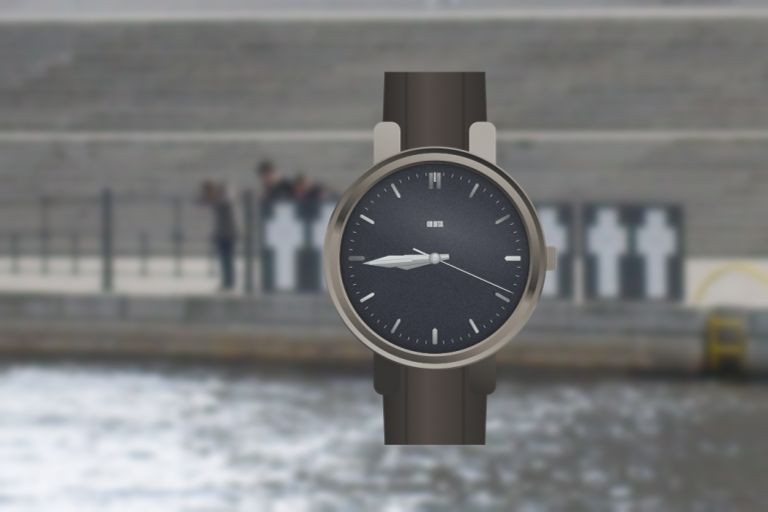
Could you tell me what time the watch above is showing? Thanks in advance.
8:44:19
